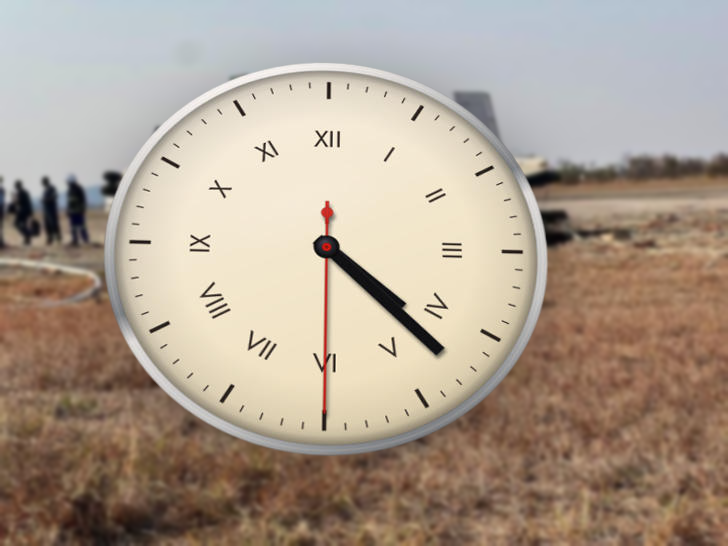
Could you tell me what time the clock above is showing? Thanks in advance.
4:22:30
